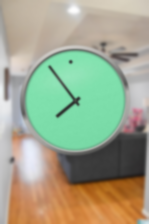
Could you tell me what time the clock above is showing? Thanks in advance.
7:55
